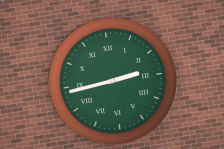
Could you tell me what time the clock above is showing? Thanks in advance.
2:44
